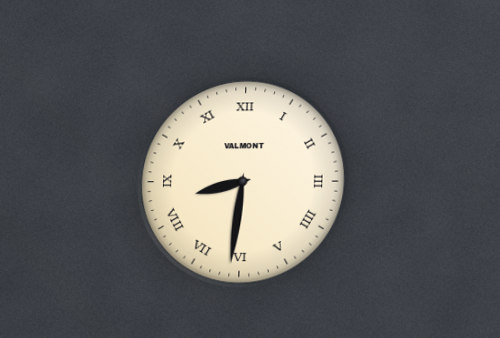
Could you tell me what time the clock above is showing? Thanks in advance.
8:31
